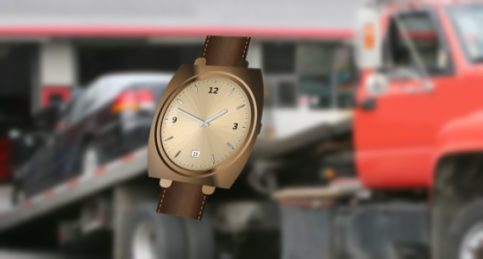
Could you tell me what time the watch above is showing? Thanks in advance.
1:48
